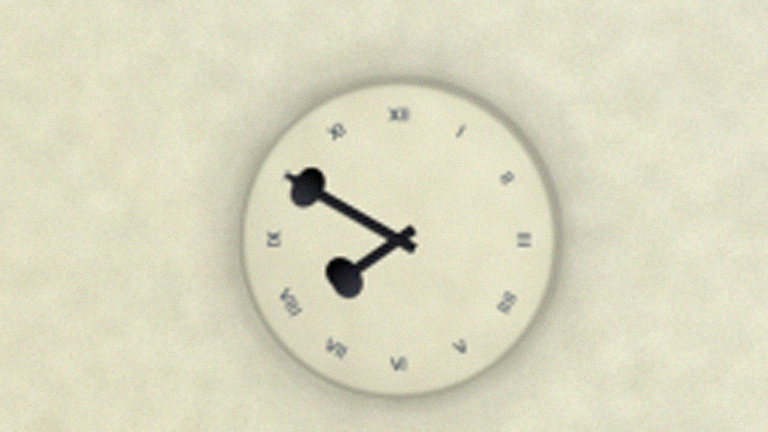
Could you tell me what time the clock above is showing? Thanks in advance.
7:50
